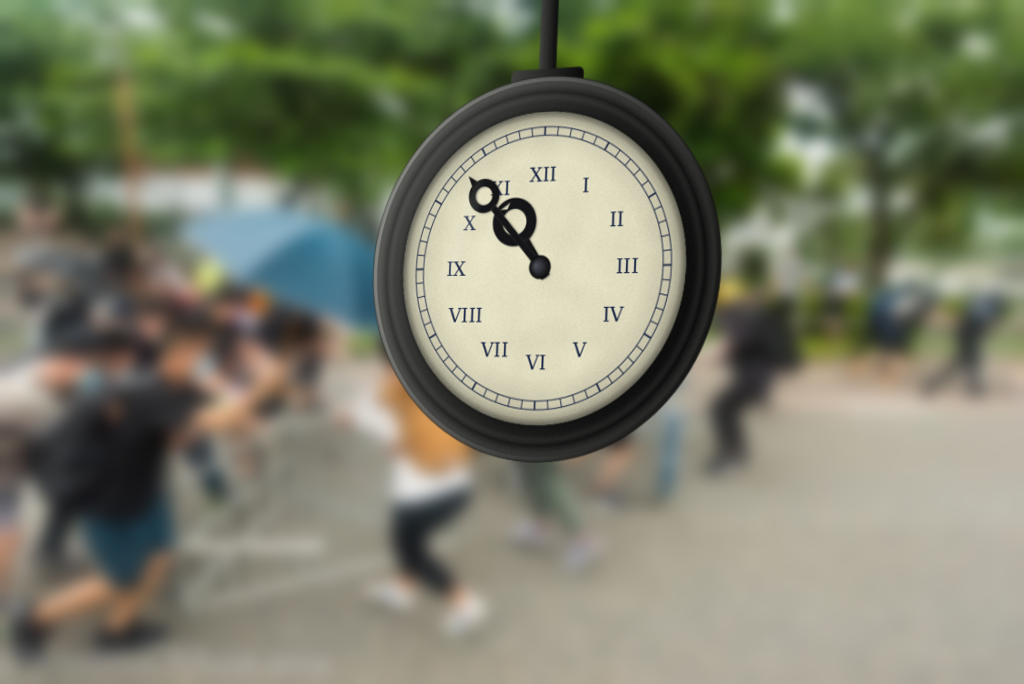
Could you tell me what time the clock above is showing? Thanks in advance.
10:53
